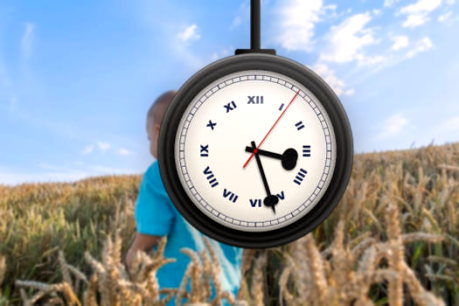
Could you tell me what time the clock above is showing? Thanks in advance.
3:27:06
